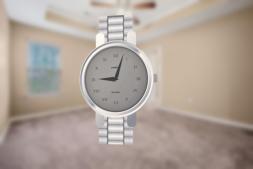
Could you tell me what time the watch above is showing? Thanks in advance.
9:03
